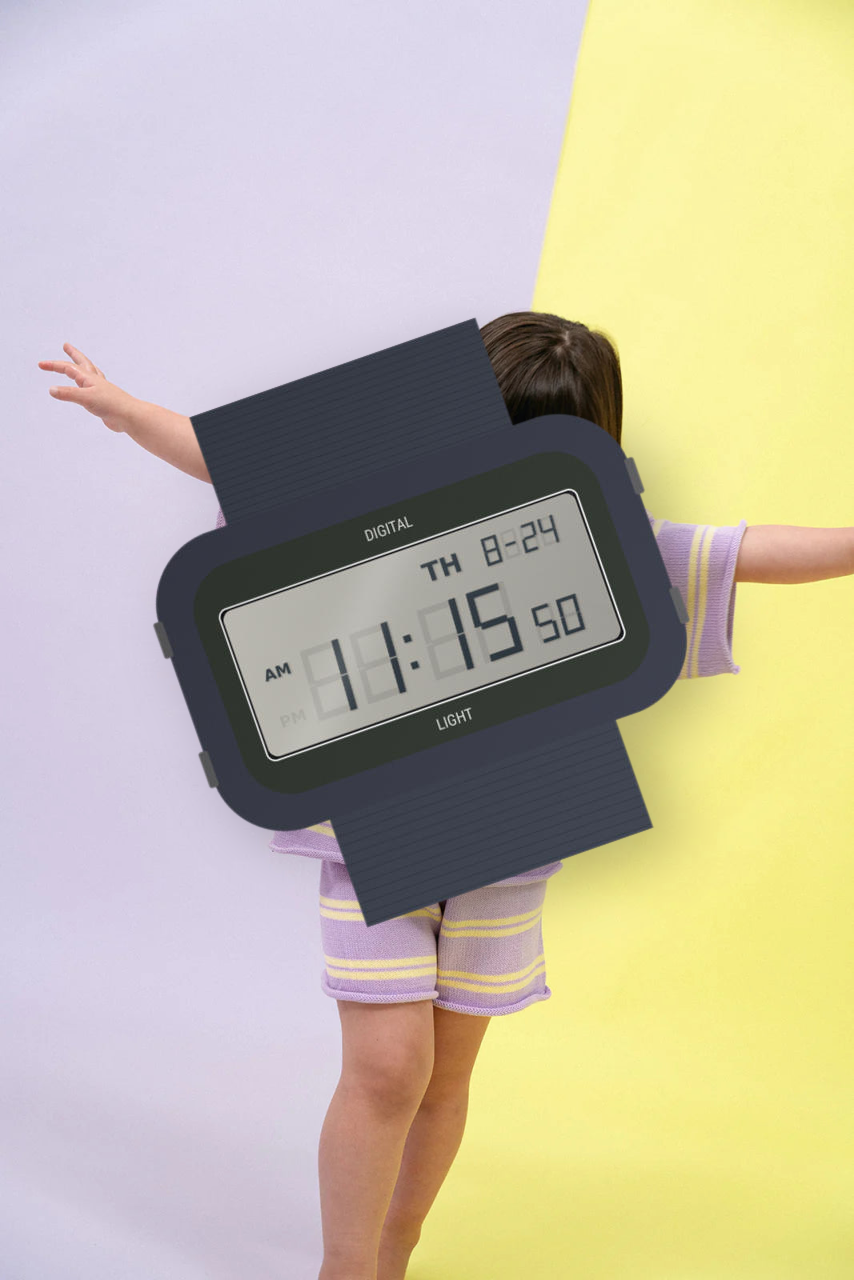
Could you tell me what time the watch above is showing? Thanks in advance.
11:15:50
